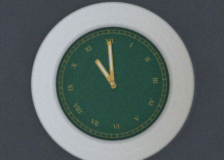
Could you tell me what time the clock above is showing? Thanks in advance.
11:00
